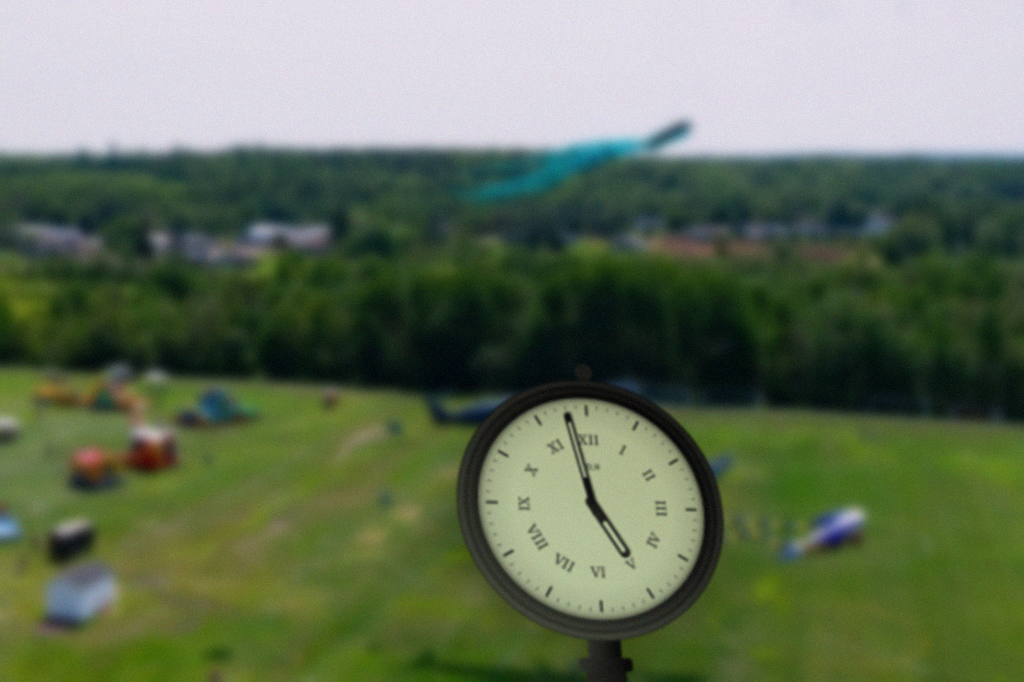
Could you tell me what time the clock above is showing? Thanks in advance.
4:58
